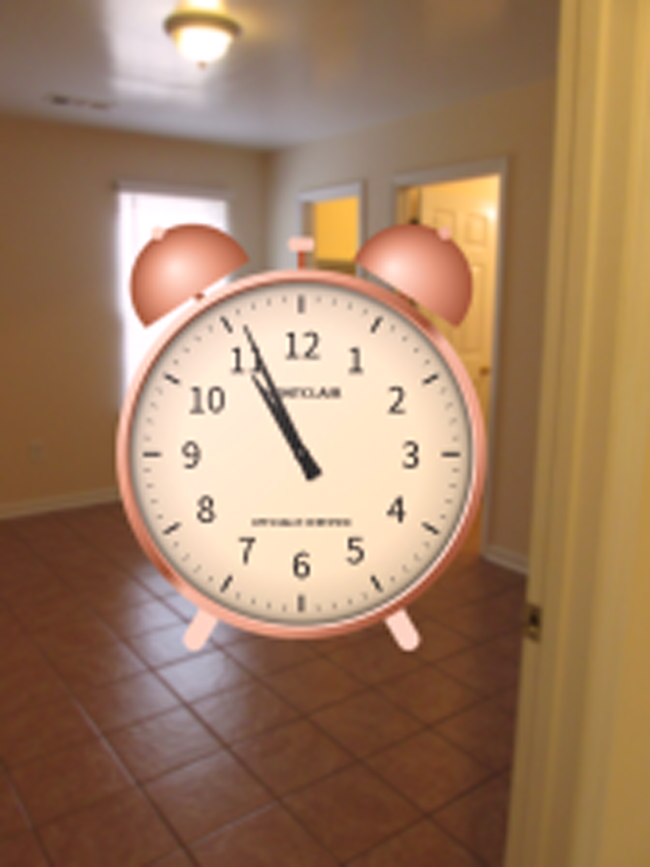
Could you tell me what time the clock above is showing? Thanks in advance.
10:56
